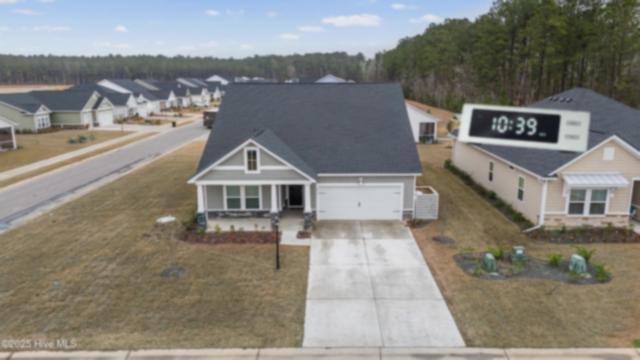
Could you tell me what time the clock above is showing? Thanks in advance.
10:39
